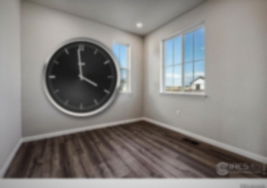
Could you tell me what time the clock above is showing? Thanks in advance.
3:59
